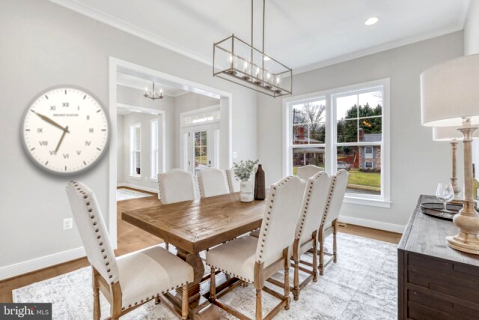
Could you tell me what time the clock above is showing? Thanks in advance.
6:50
